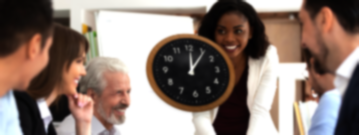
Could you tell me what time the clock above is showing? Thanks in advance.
12:06
